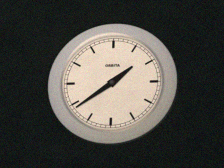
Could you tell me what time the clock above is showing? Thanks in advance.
1:39
